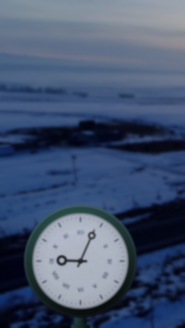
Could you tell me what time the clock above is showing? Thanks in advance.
9:04
